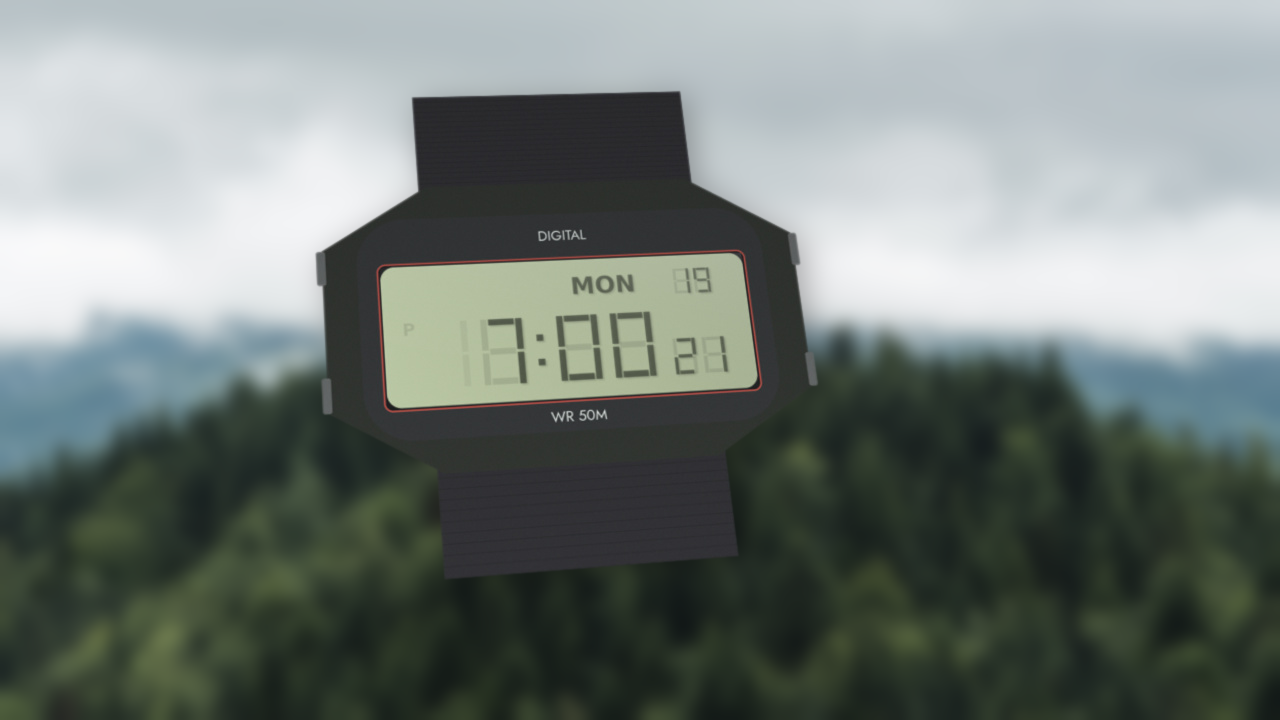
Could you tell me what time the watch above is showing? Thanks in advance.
7:00:21
